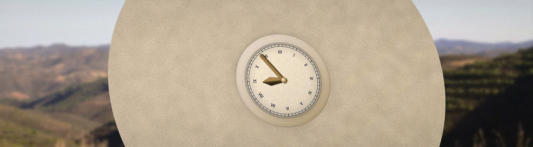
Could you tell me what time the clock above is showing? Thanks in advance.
8:54
